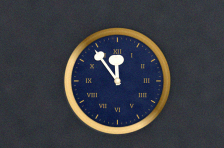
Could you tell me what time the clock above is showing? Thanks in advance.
11:54
